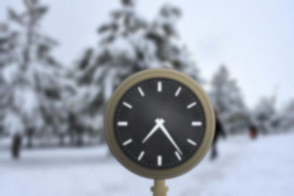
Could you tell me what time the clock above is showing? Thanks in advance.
7:24
